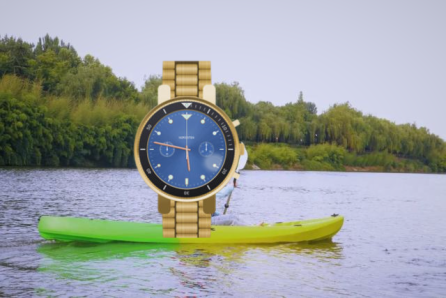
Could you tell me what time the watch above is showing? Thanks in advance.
5:47
